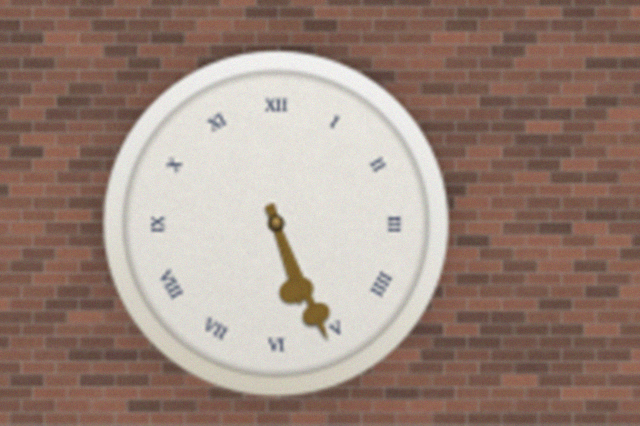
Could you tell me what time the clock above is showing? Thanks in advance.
5:26
